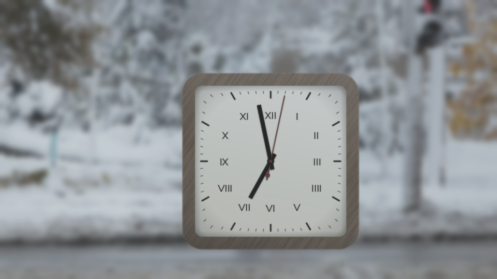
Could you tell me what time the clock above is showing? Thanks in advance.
6:58:02
